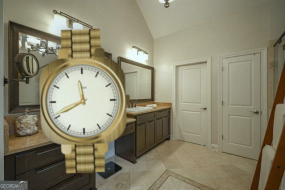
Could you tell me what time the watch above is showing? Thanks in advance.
11:41
